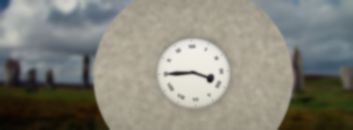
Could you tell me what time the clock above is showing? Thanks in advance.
3:45
